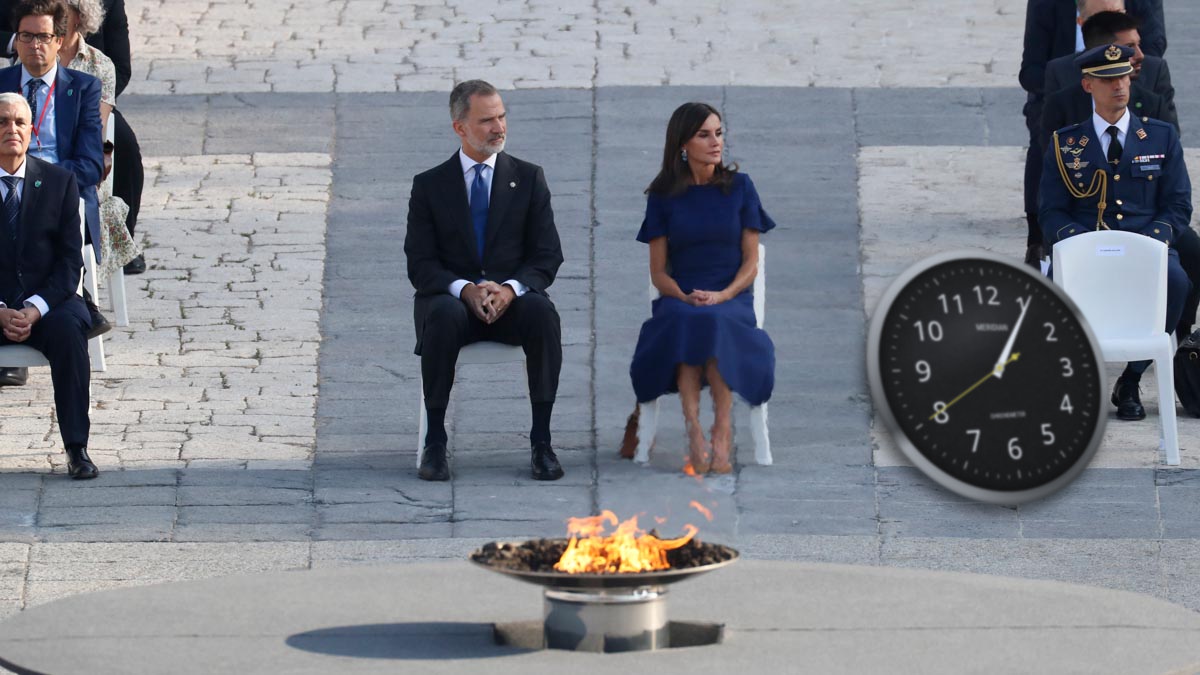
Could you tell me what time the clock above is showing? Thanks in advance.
1:05:40
